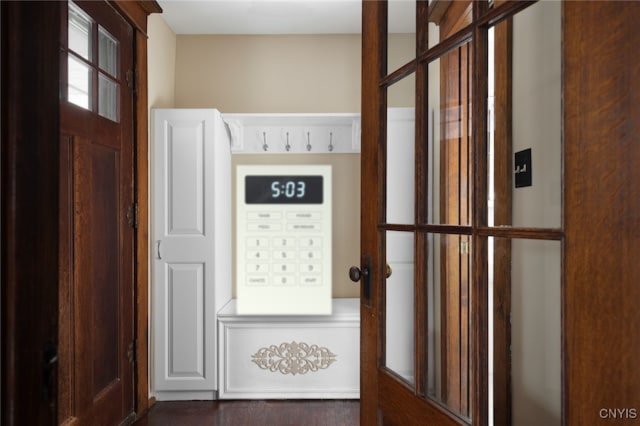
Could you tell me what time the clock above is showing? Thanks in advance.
5:03
